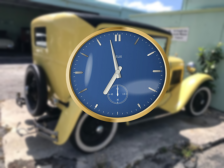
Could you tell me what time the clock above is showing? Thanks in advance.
6:58
